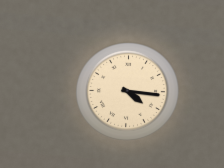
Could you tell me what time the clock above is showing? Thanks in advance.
4:16
